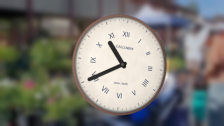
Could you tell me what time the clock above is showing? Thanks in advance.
10:40
